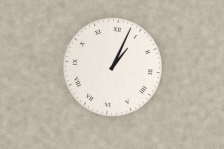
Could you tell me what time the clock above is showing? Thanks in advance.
1:03
